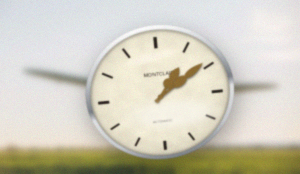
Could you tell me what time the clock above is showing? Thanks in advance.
1:09
